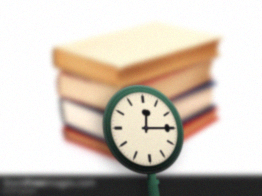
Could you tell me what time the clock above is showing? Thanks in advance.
12:15
